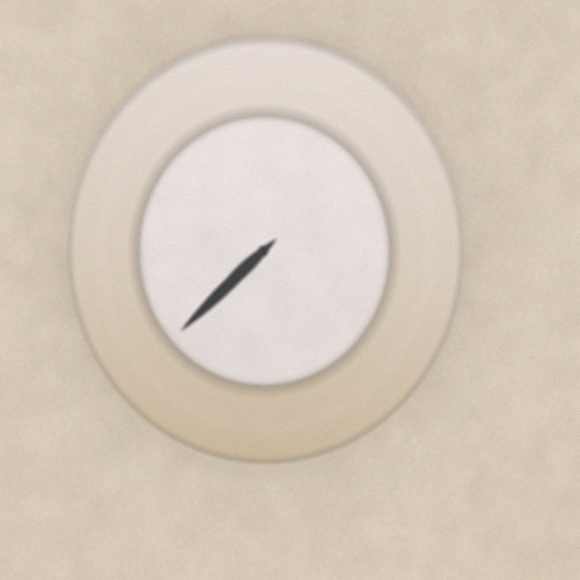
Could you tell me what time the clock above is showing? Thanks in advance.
7:38
